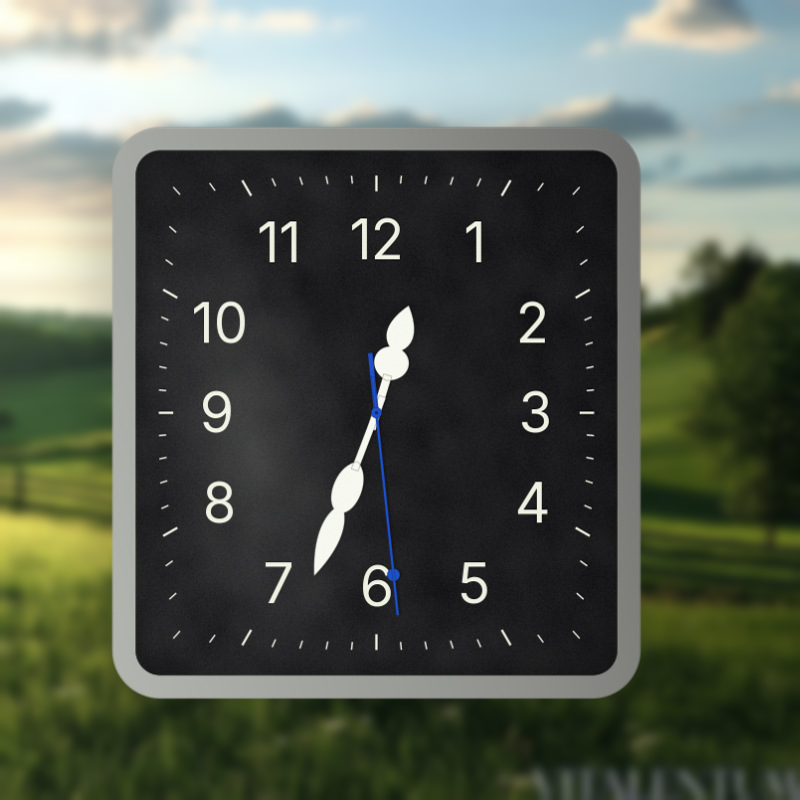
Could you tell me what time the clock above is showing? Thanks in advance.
12:33:29
